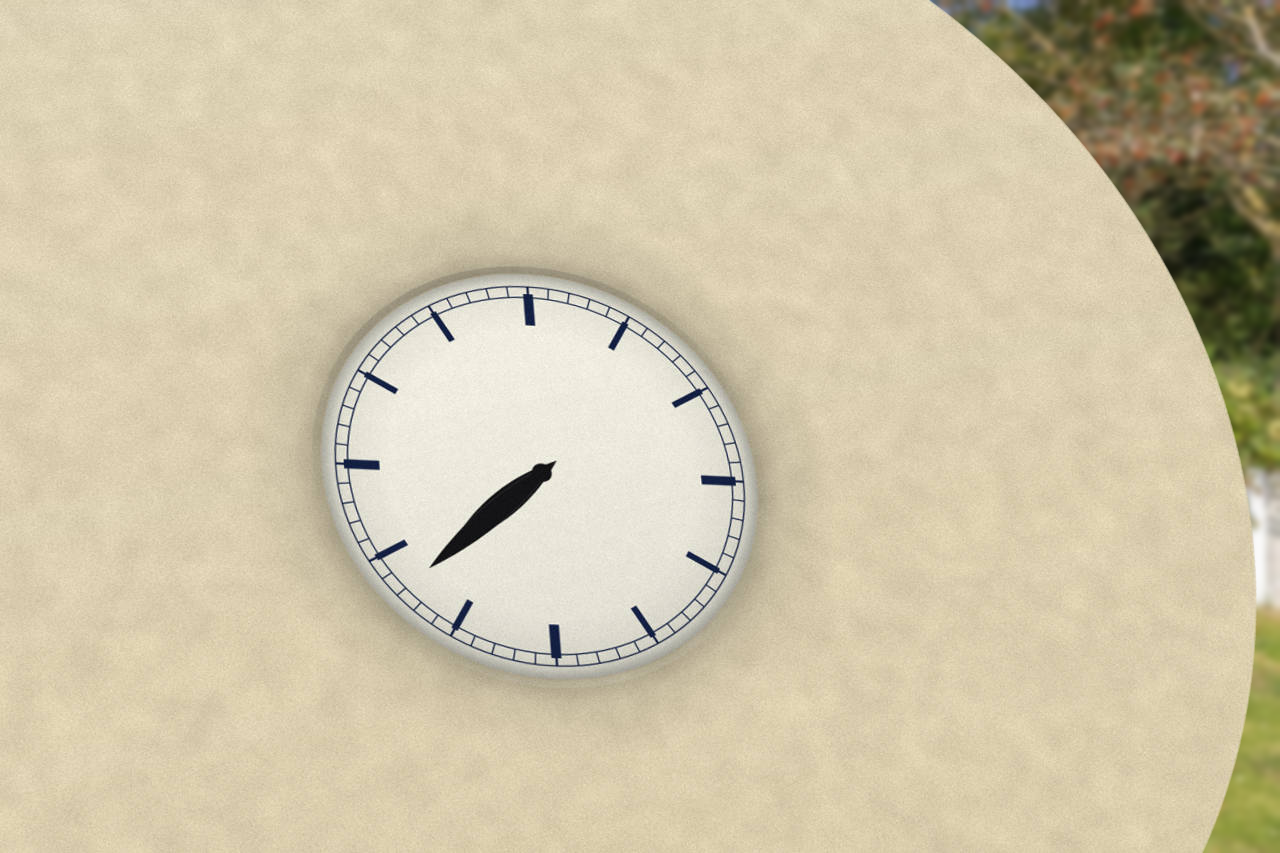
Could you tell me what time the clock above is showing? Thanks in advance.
7:38
